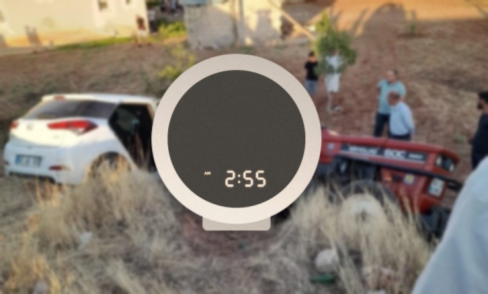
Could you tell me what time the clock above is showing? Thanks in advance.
2:55
